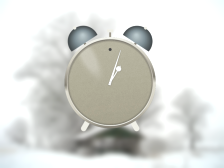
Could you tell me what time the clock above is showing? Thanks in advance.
1:03
